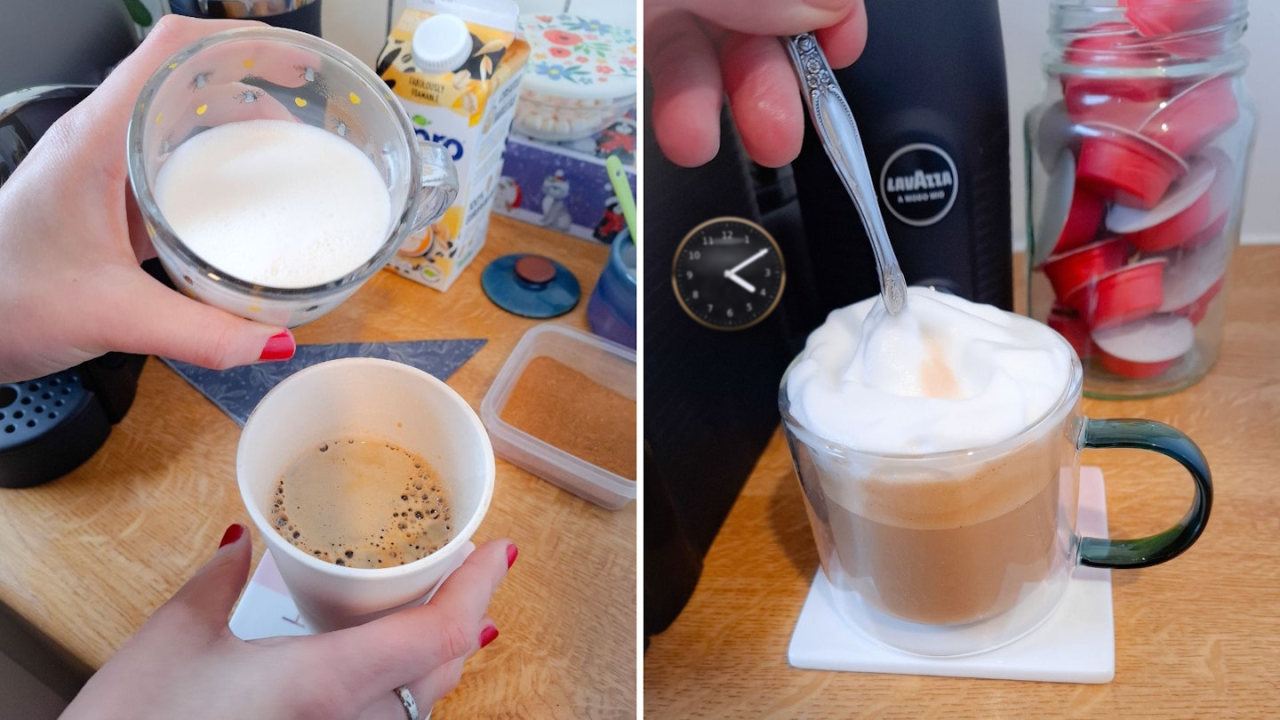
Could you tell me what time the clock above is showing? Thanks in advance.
4:10
